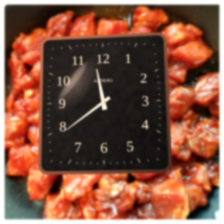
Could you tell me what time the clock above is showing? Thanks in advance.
11:39
